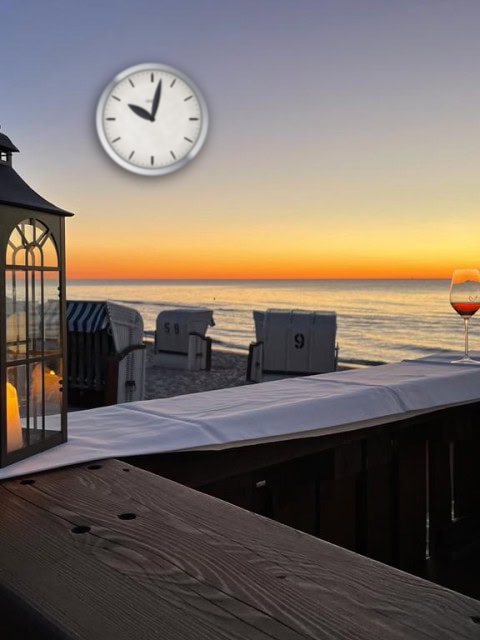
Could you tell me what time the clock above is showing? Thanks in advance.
10:02
